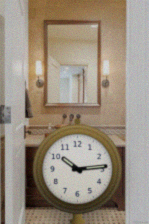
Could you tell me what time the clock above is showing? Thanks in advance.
10:14
